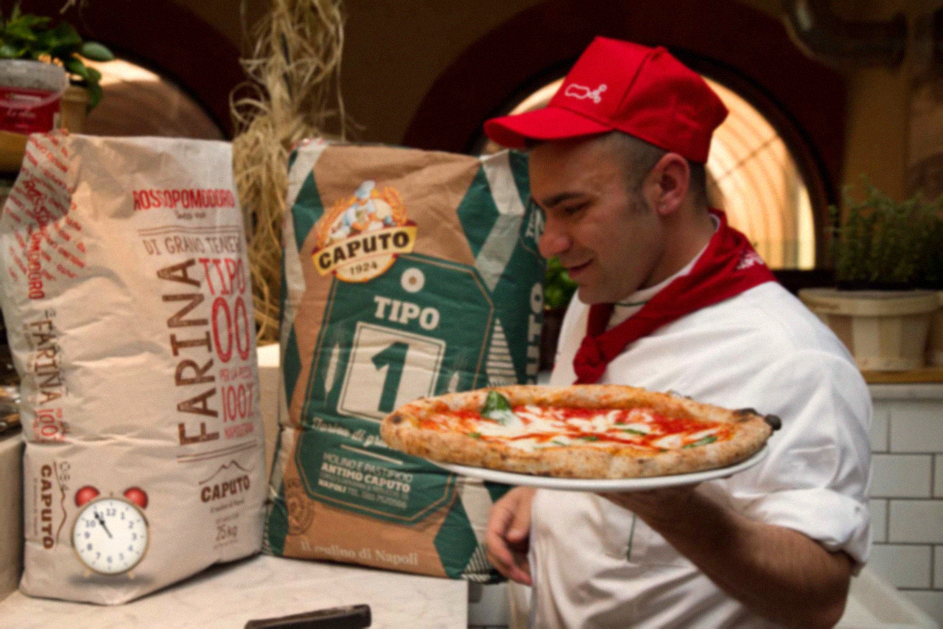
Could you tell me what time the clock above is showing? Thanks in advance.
10:54
